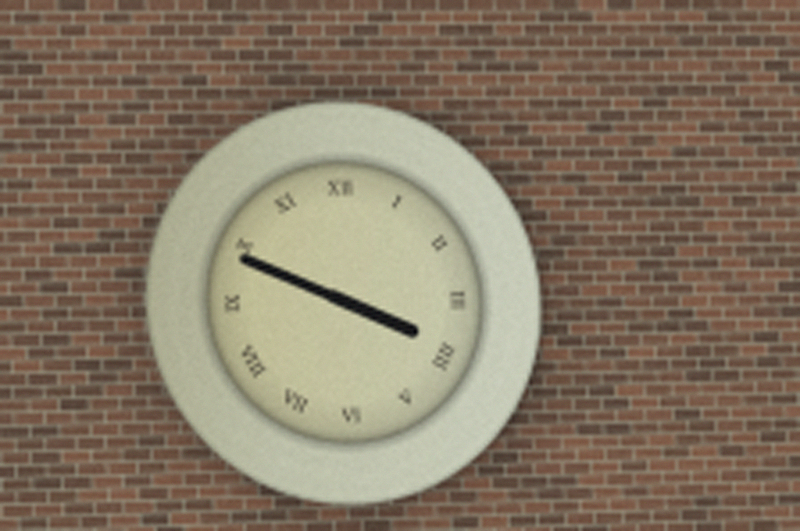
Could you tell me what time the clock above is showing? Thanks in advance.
3:49
